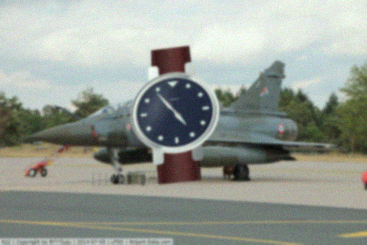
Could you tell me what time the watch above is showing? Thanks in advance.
4:54
